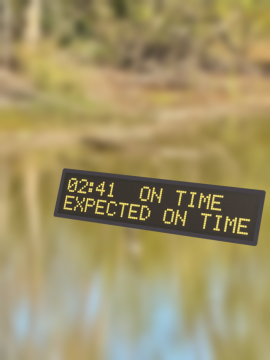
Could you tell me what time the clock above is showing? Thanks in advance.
2:41
